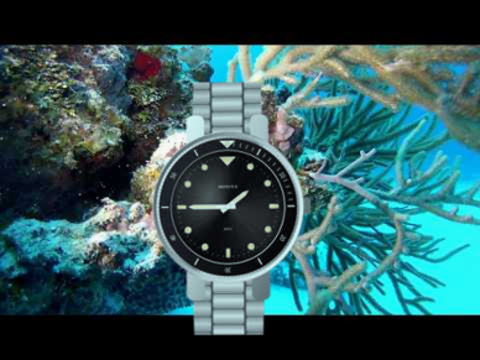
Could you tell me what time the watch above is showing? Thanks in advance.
1:45
